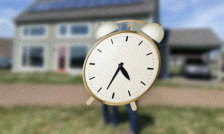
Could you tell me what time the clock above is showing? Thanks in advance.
4:33
